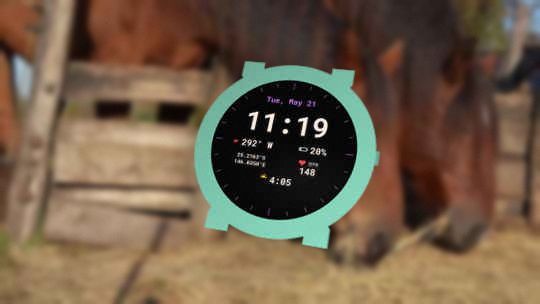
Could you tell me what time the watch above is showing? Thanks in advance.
11:19
